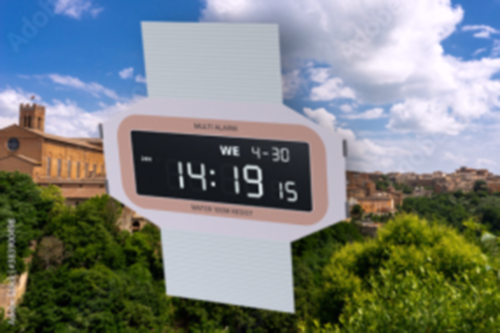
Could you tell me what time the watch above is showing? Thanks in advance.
14:19:15
